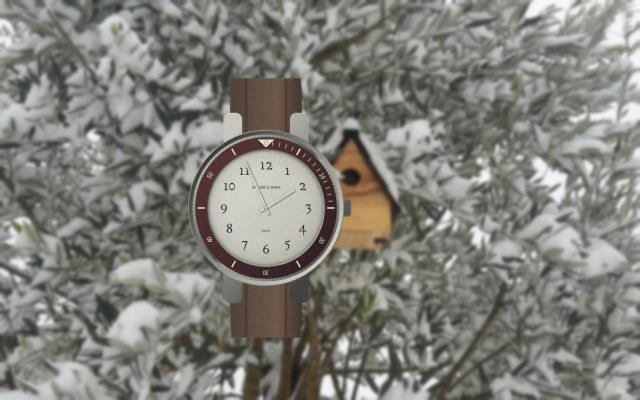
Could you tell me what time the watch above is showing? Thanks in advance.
1:56
